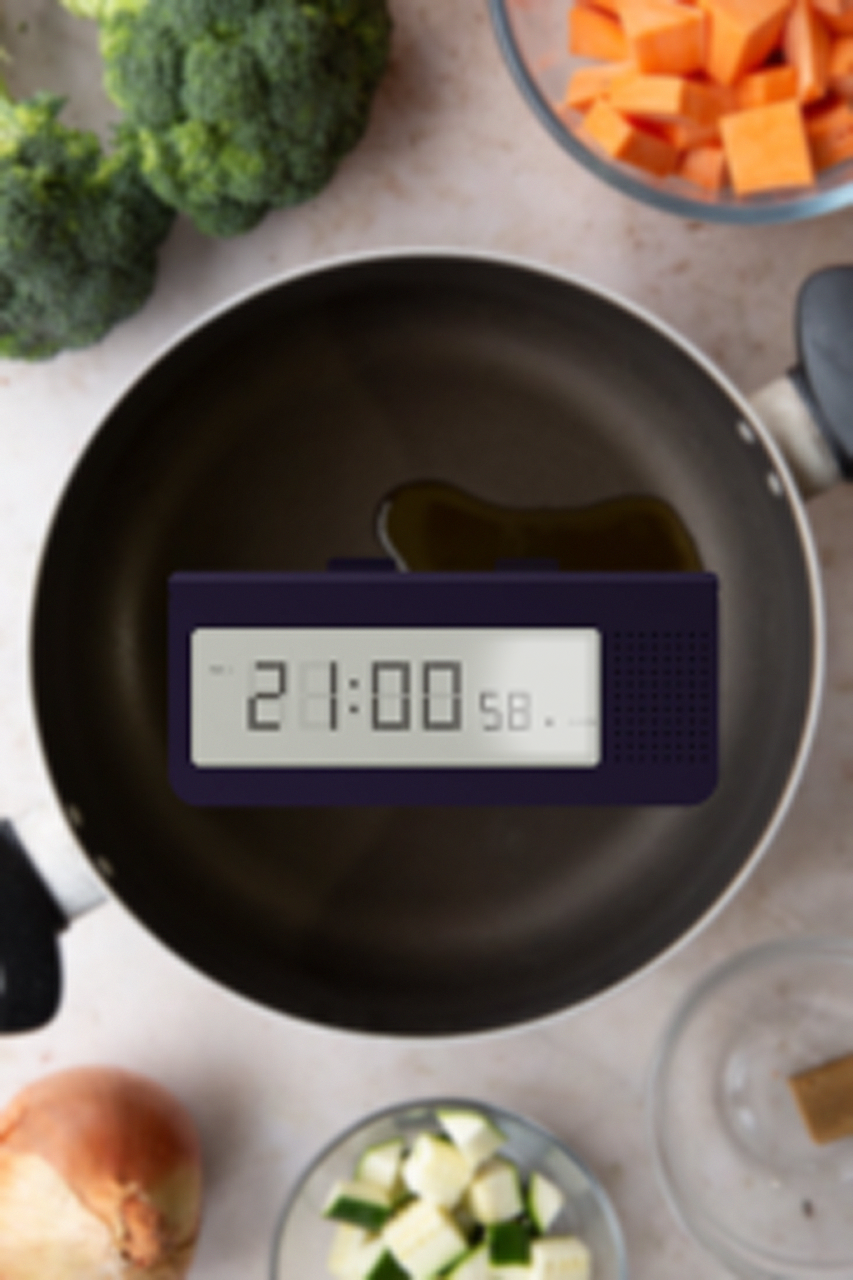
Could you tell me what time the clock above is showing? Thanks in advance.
21:00:58
